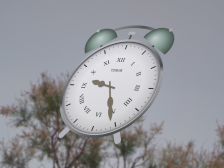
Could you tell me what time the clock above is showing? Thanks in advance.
9:26
